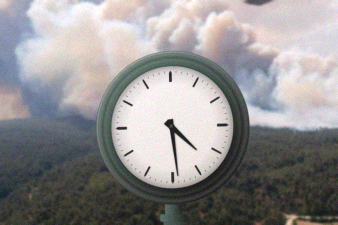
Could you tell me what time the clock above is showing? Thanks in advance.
4:29
